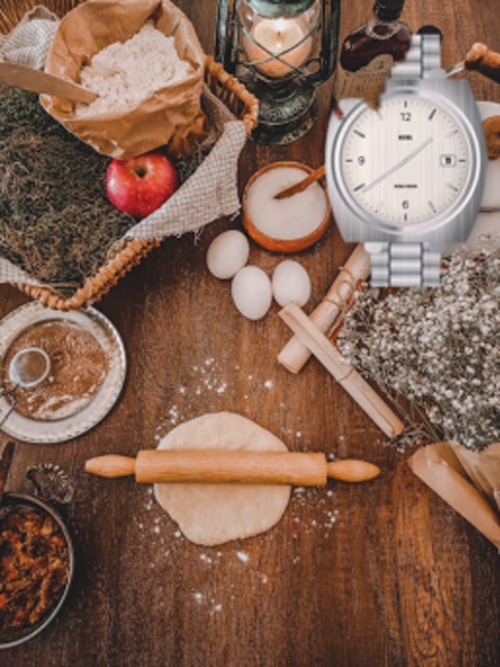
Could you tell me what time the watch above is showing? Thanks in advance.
1:39
